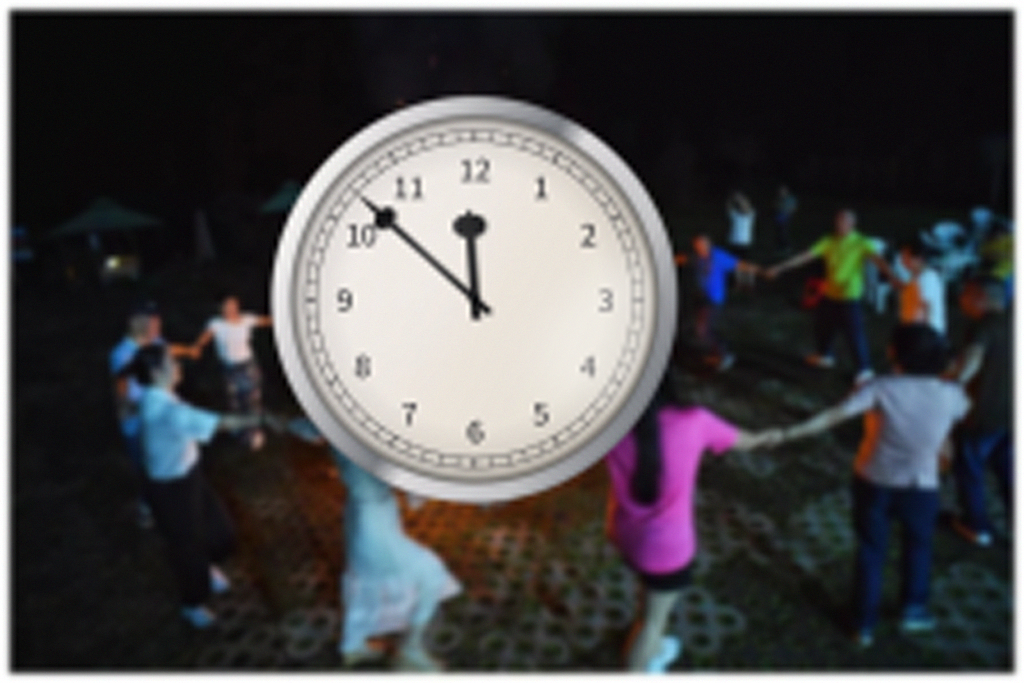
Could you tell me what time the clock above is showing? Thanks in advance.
11:52
